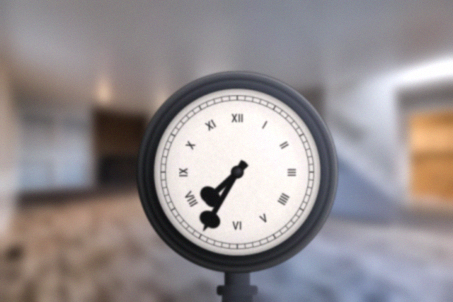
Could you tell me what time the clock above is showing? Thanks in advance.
7:35
